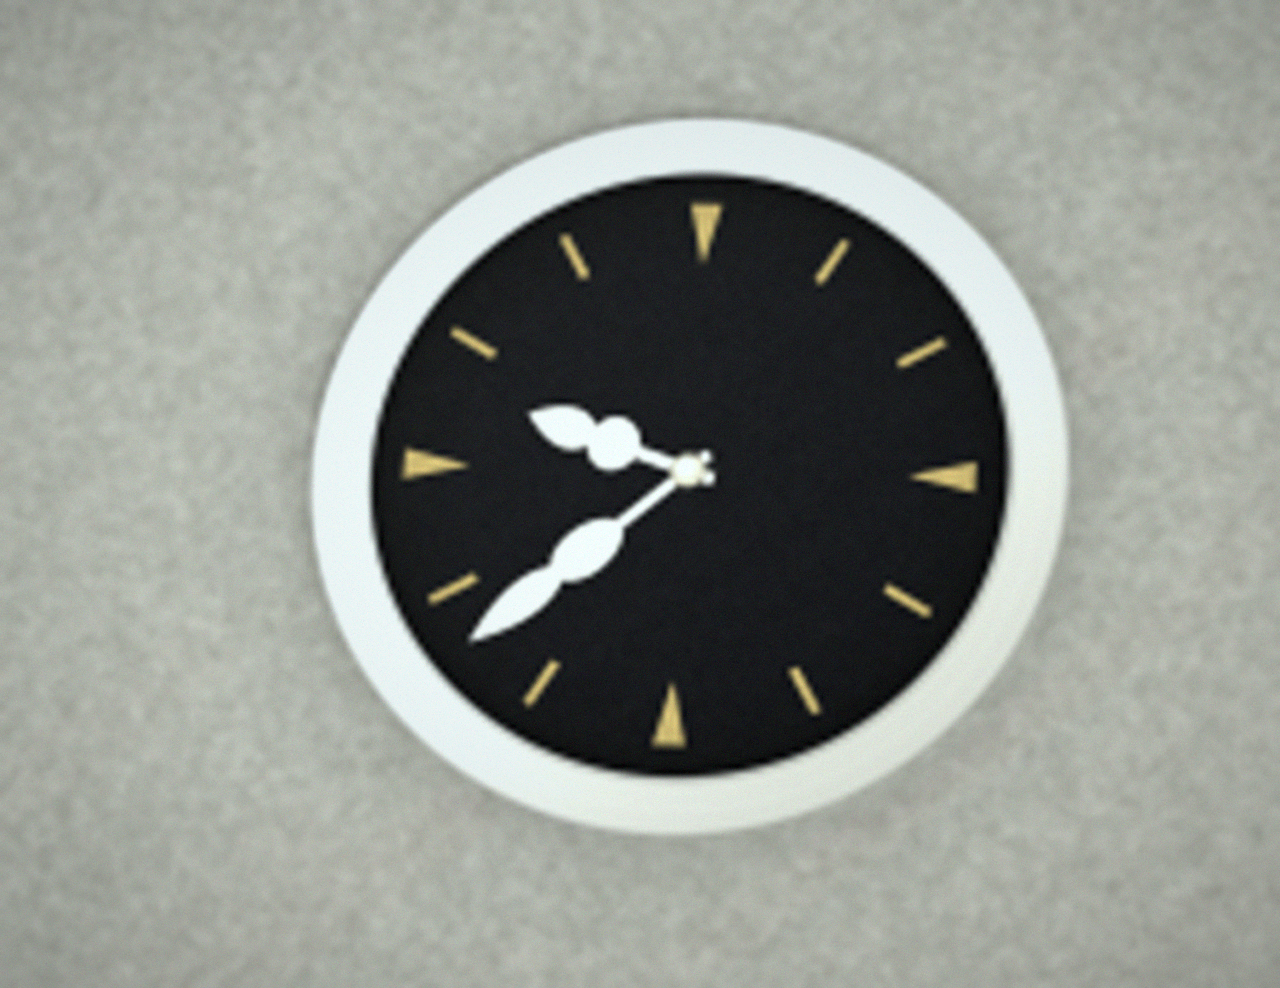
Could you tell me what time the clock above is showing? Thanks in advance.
9:38
